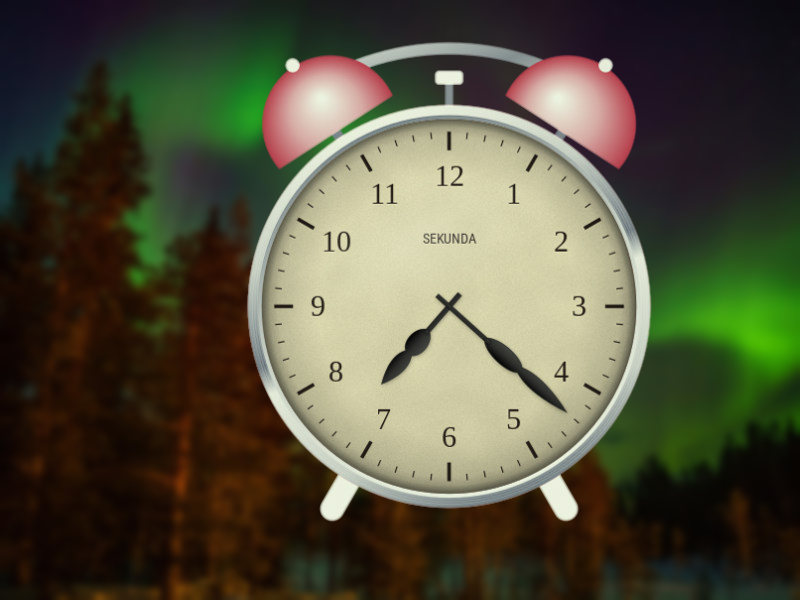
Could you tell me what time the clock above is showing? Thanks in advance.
7:22
